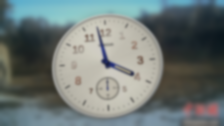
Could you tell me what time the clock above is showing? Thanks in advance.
3:58
